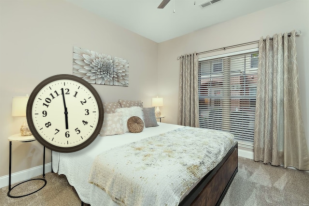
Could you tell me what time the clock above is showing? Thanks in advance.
5:59
